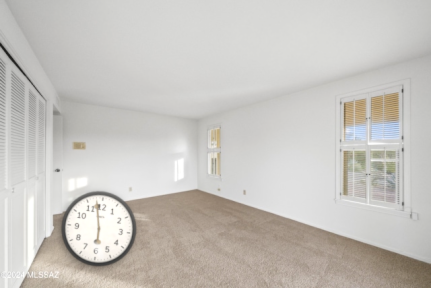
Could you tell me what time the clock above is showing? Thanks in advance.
5:58
